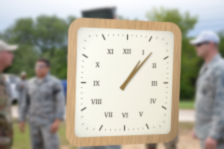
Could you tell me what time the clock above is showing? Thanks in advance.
1:07
